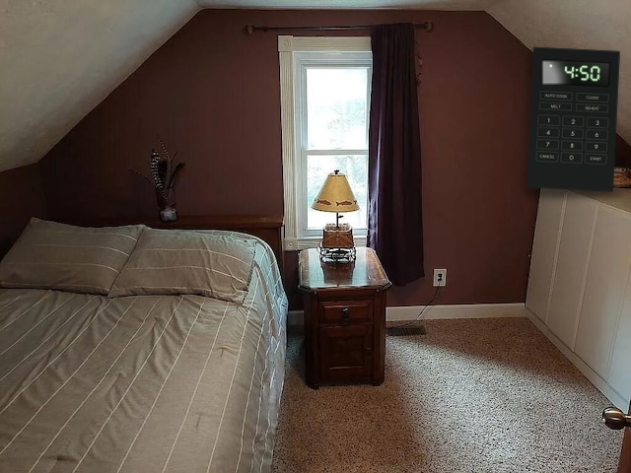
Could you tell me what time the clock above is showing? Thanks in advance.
4:50
